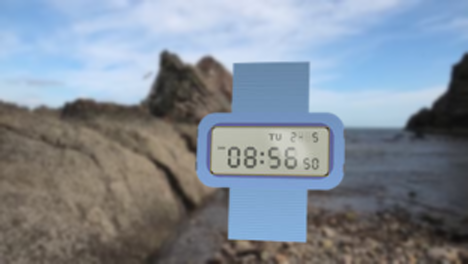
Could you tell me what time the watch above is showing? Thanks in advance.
8:56:50
